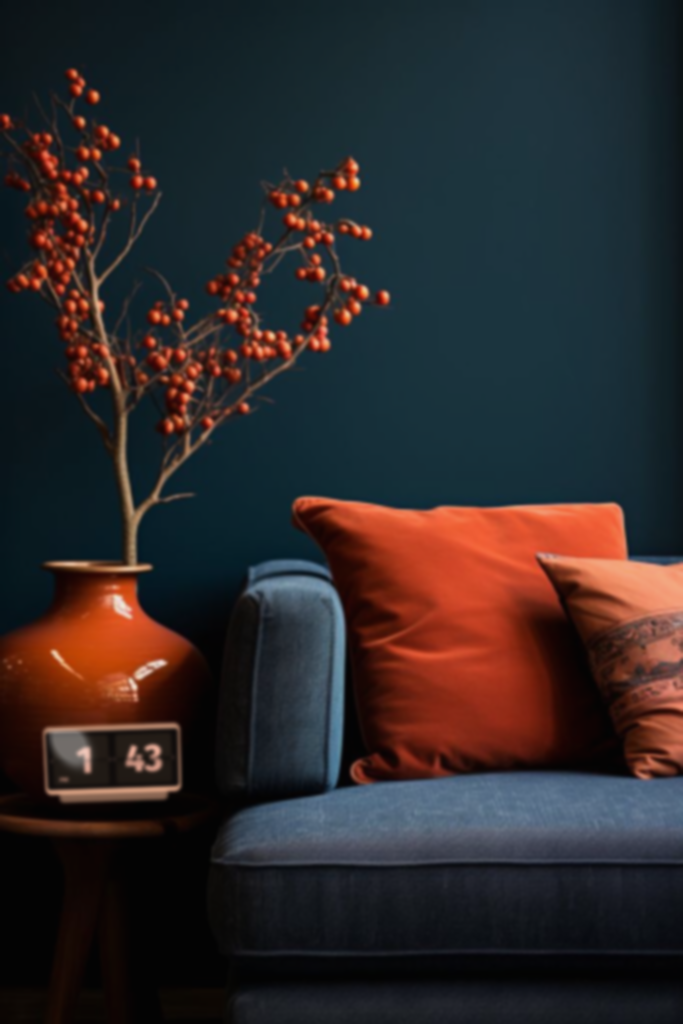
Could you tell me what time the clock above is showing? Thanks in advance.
1:43
